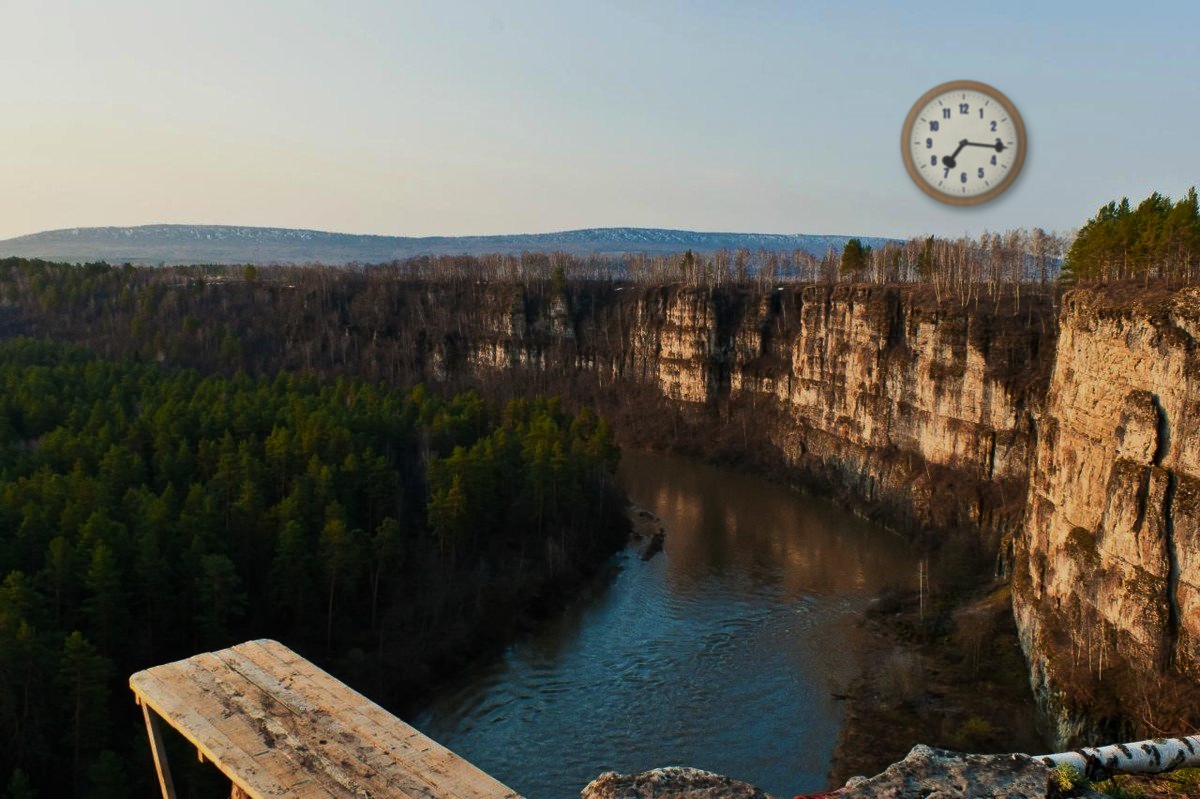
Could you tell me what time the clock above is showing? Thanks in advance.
7:16
